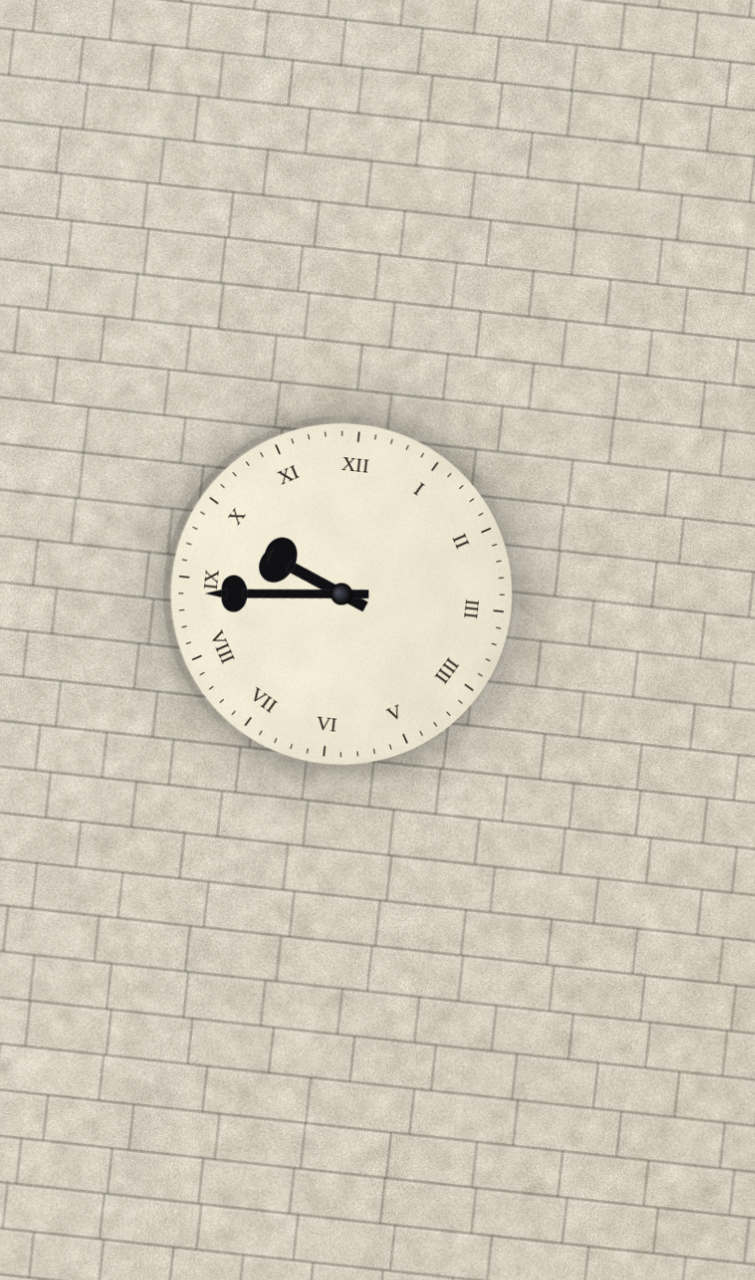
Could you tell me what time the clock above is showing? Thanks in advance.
9:44
